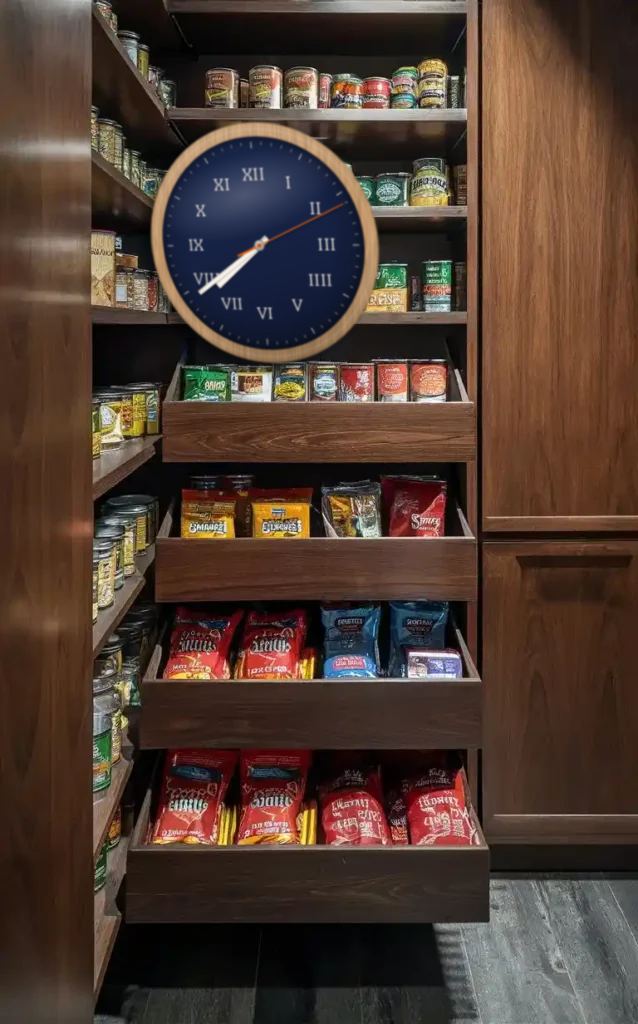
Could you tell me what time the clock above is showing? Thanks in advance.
7:39:11
